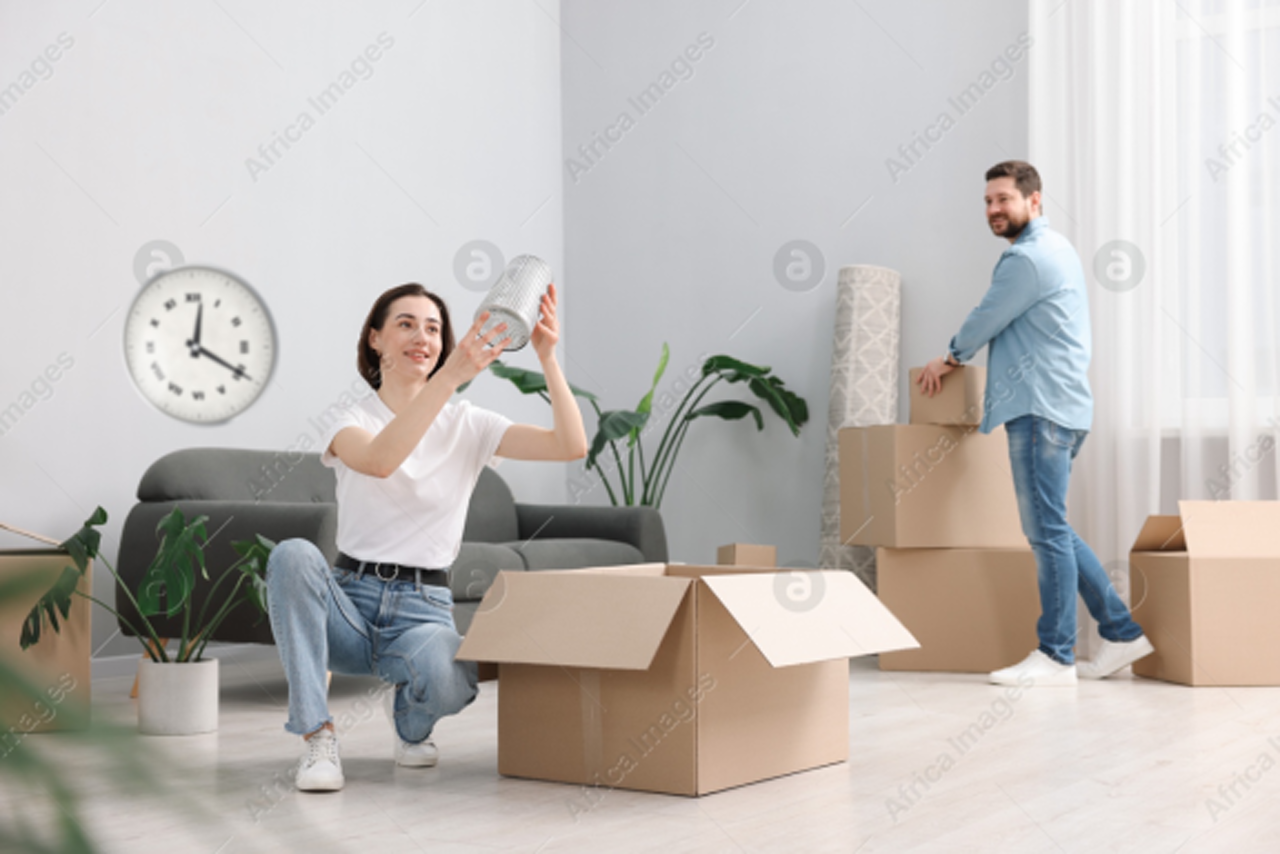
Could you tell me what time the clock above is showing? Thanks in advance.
12:20
